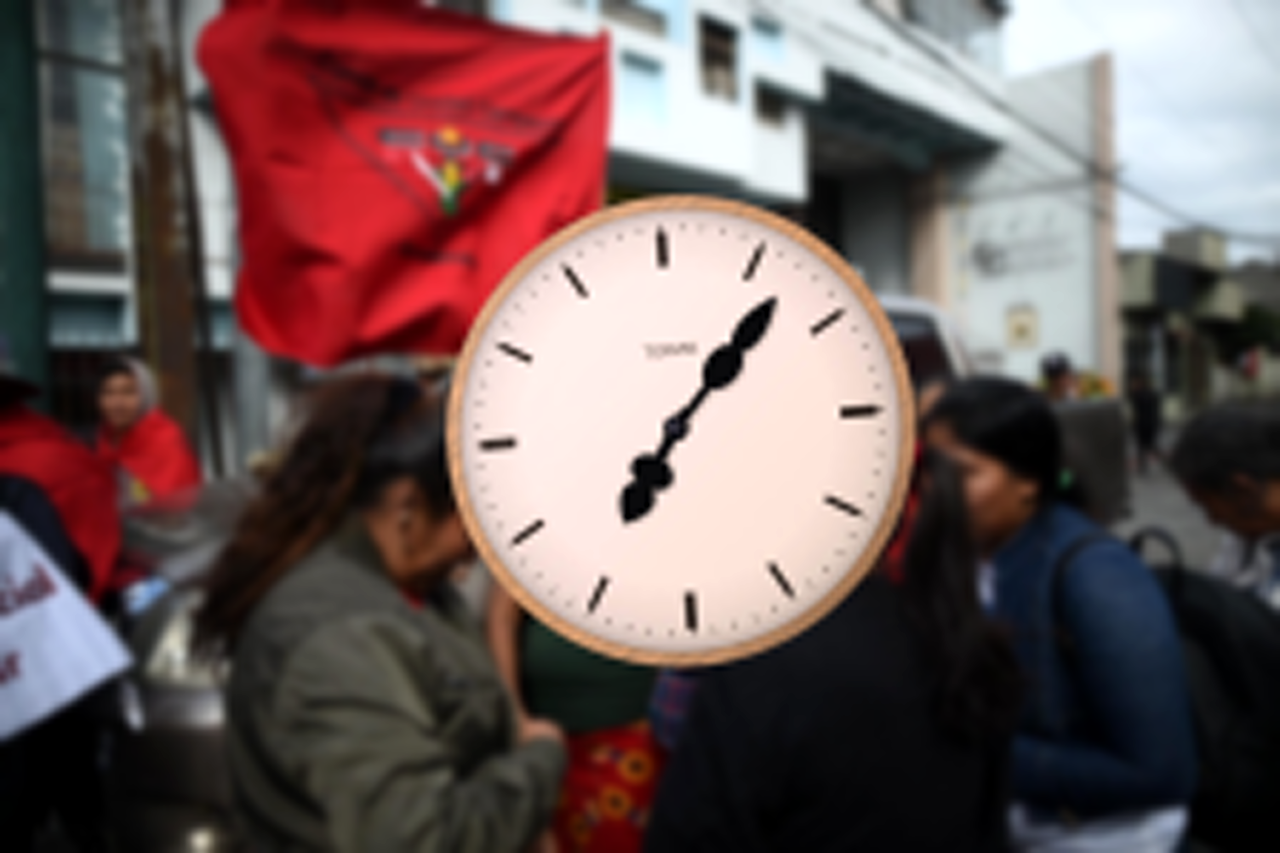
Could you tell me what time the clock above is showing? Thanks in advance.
7:07
